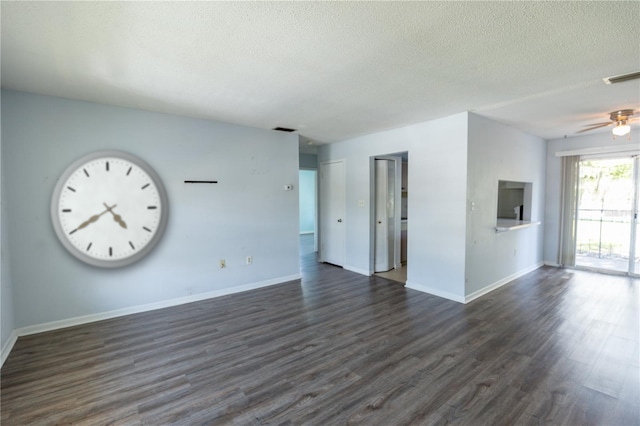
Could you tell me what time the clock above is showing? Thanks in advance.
4:40
